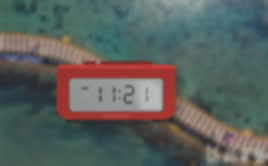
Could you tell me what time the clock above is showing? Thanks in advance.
11:21
